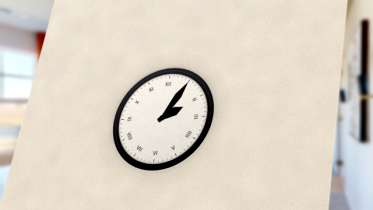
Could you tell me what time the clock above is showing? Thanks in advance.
2:05
